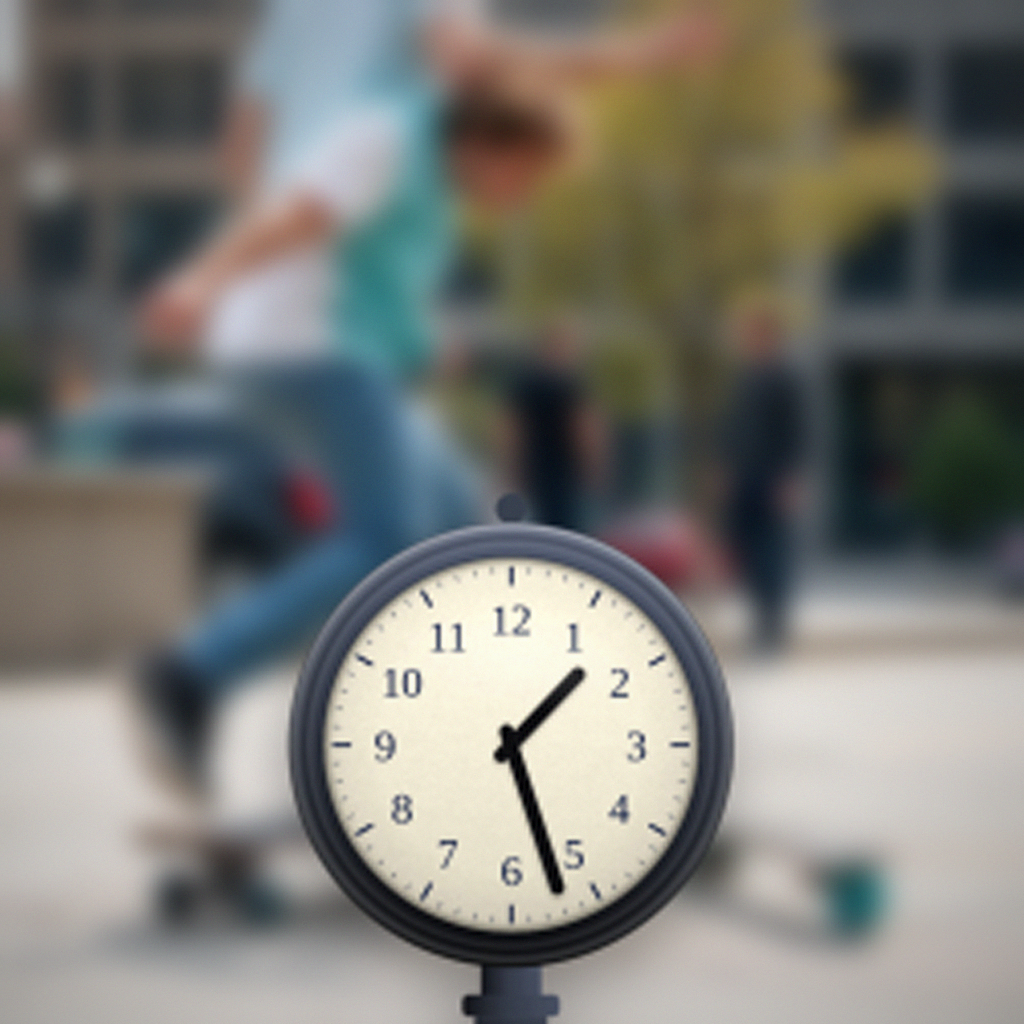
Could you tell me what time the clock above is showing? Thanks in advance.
1:27
